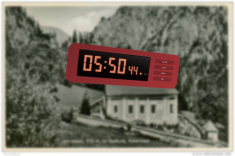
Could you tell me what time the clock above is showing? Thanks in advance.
5:50:44
